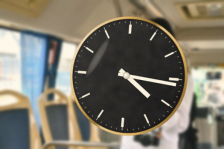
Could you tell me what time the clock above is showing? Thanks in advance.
4:16
